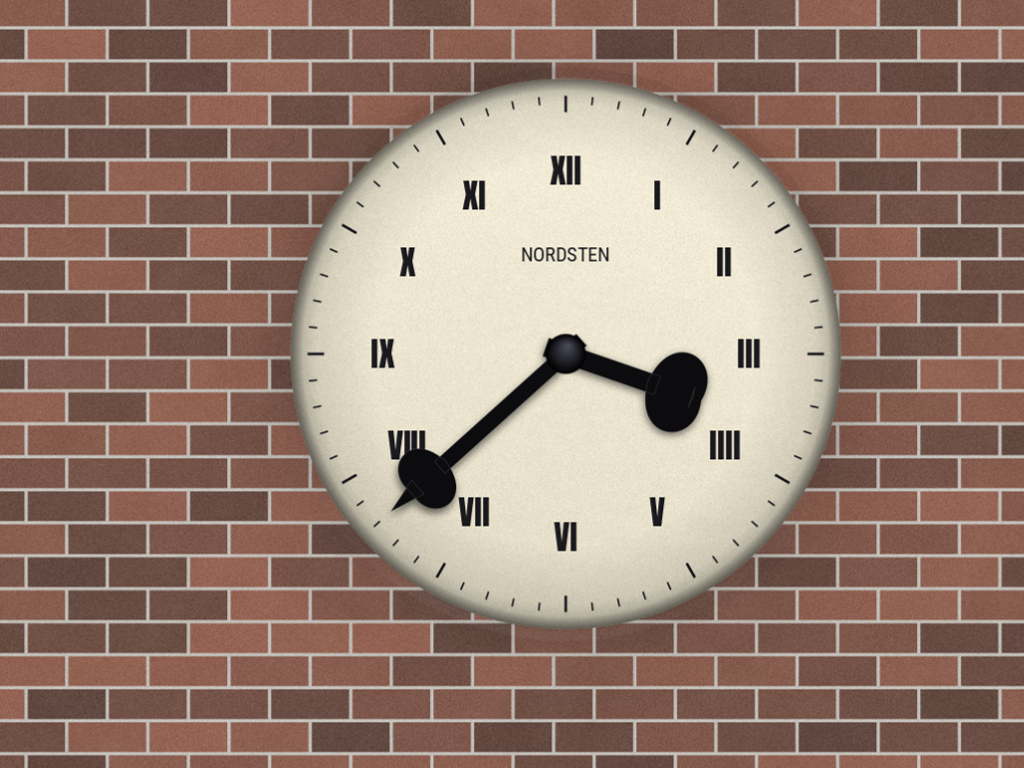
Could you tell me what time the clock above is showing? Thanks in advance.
3:38
